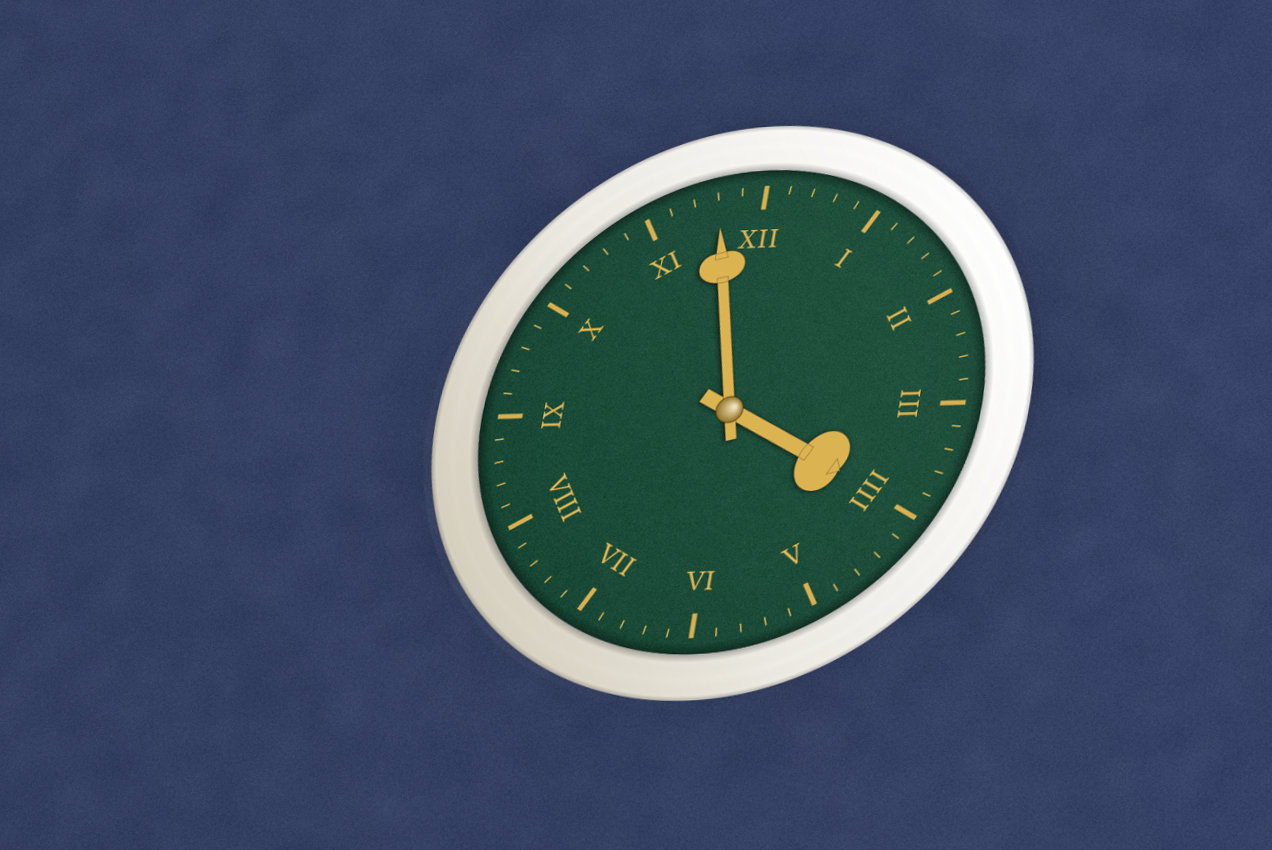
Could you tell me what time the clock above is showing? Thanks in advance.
3:58
